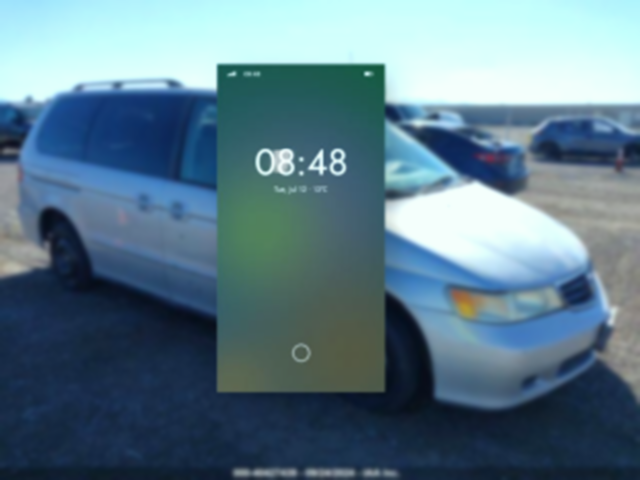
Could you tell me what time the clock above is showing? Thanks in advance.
8:48
